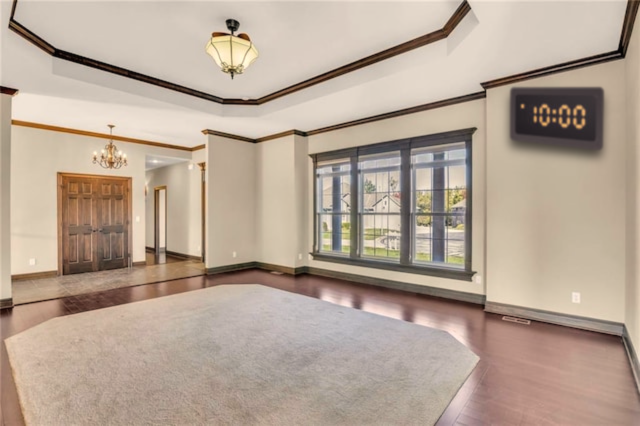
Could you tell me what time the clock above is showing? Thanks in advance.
10:00
